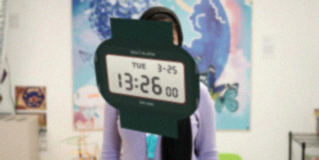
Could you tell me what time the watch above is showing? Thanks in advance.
13:26
